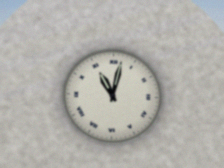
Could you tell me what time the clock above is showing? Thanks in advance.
11:02
